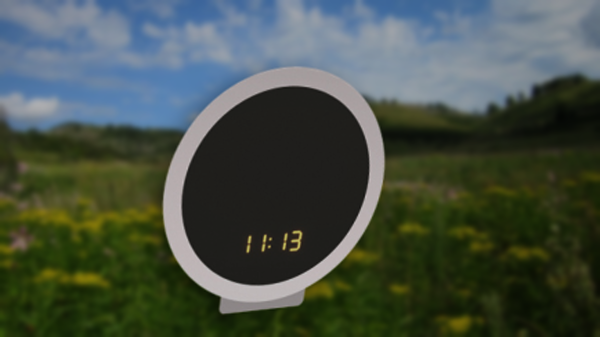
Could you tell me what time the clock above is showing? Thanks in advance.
11:13
